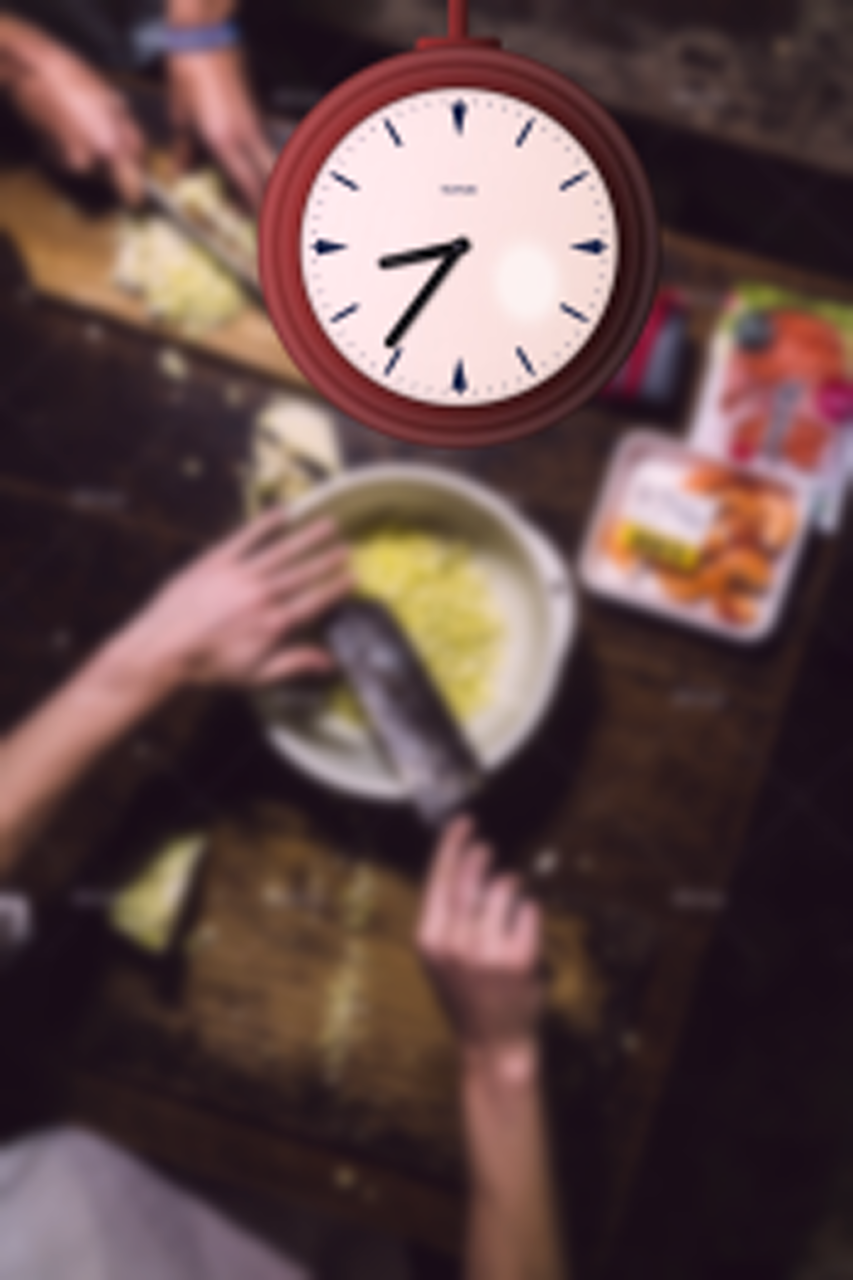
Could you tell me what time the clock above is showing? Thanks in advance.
8:36
